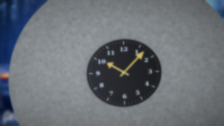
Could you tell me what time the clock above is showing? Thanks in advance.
10:07
